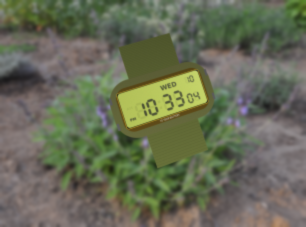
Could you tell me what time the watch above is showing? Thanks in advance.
10:33:04
